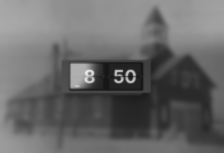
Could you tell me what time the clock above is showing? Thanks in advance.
8:50
